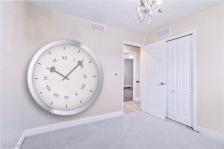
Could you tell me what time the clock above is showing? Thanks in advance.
10:08
